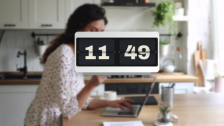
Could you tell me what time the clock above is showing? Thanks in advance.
11:49
